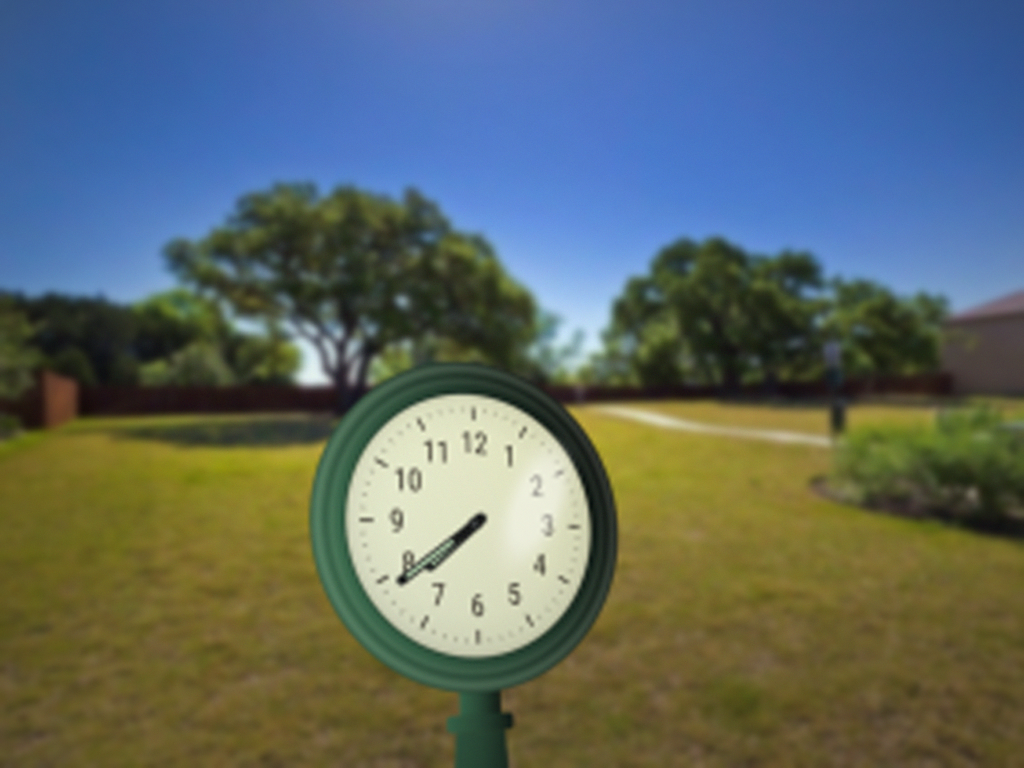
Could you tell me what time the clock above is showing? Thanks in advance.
7:39
